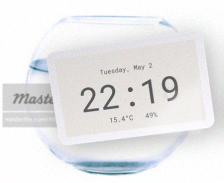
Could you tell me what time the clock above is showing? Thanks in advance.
22:19
